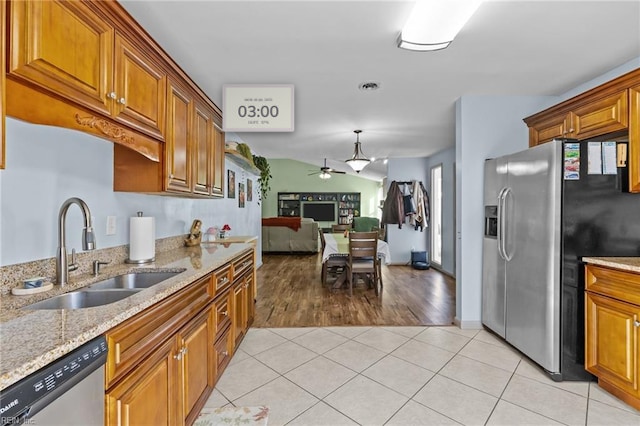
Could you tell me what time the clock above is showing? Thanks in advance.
3:00
